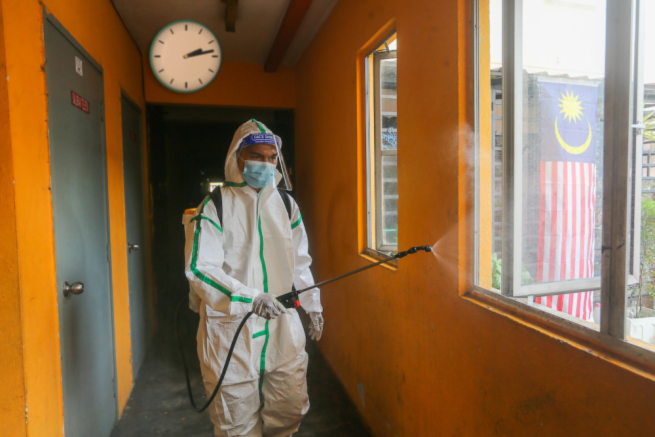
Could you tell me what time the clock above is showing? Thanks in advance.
2:13
